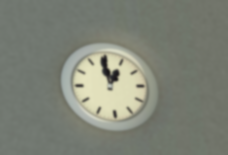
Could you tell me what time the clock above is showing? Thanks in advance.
12:59
